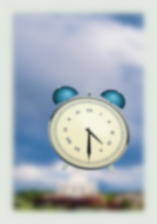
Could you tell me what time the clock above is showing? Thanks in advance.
4:30
